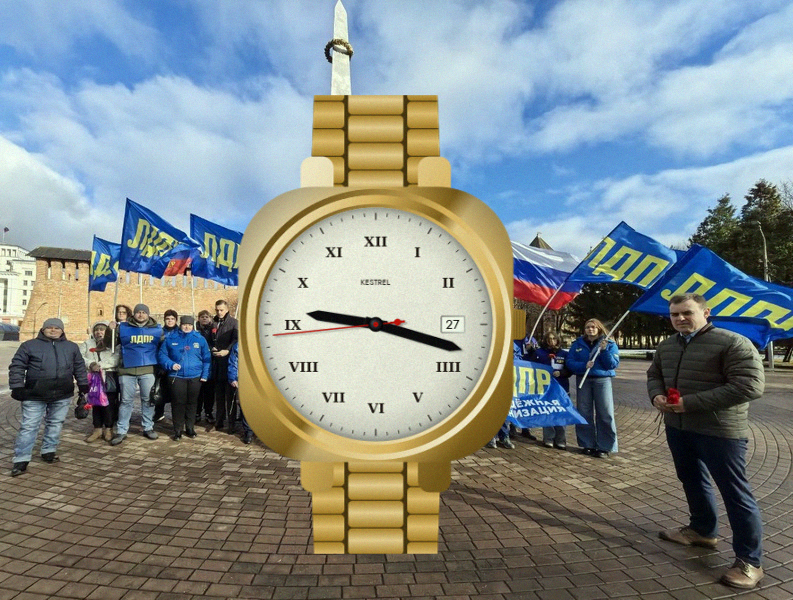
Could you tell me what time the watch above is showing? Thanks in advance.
9:17:44
